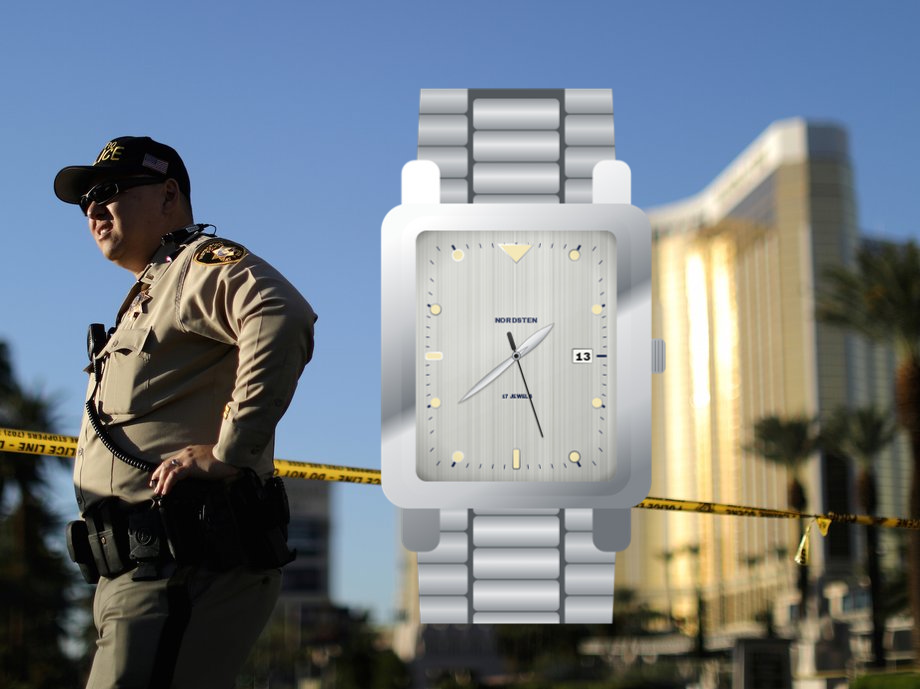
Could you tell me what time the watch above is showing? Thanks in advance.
1:38:27
